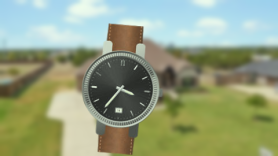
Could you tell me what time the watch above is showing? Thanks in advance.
3:36
